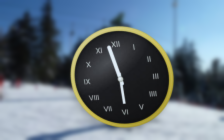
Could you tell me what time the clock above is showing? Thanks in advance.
5:58
